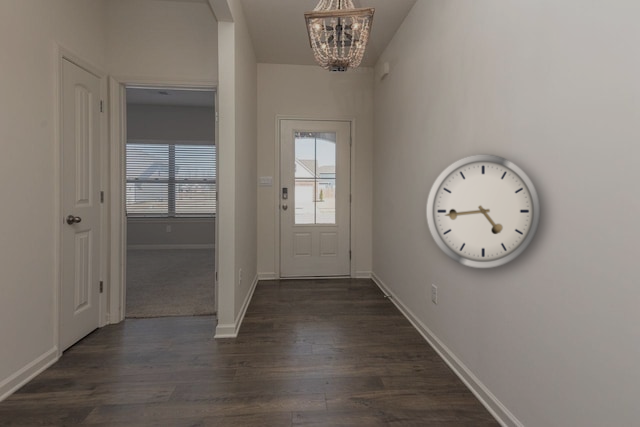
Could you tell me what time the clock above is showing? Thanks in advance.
4:44
